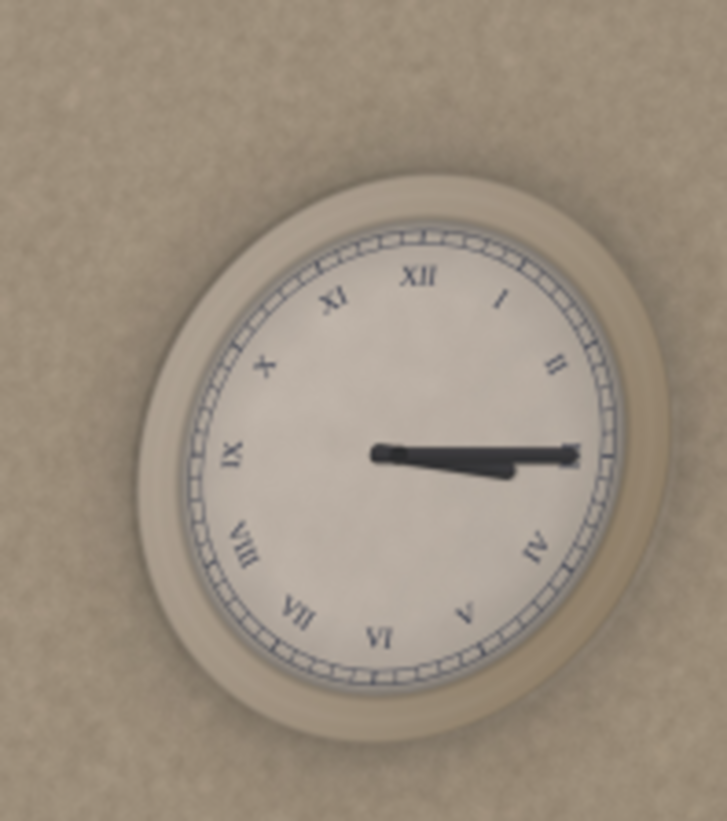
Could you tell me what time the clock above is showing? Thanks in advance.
3:15
